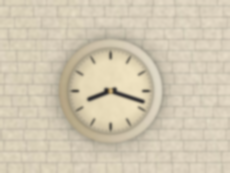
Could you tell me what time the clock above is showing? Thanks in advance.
8:18
